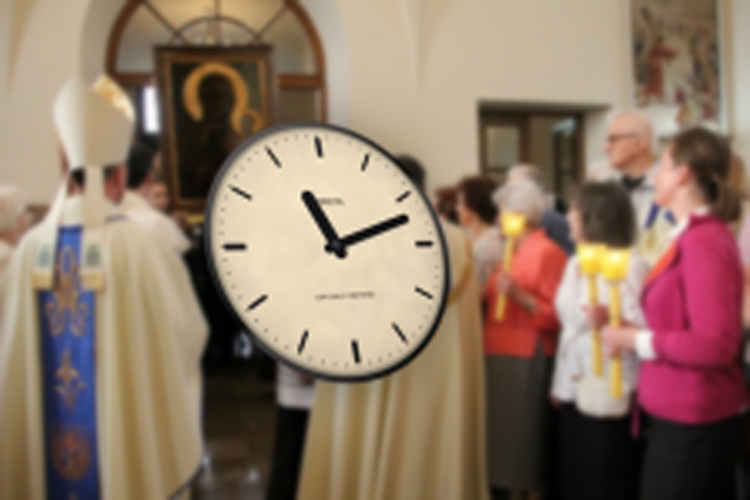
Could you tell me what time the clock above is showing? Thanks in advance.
11:12
